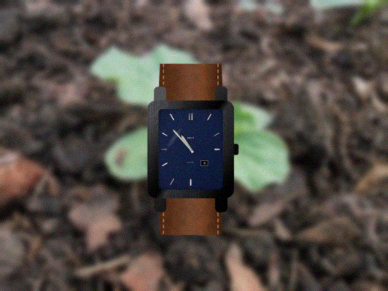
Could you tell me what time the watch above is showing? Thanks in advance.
10:53
